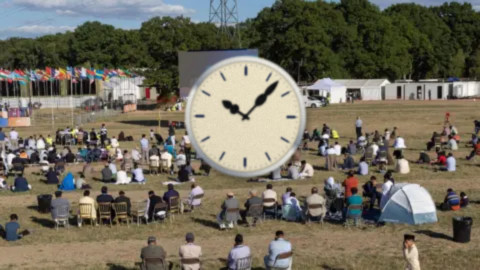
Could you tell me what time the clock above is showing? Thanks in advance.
10:07
